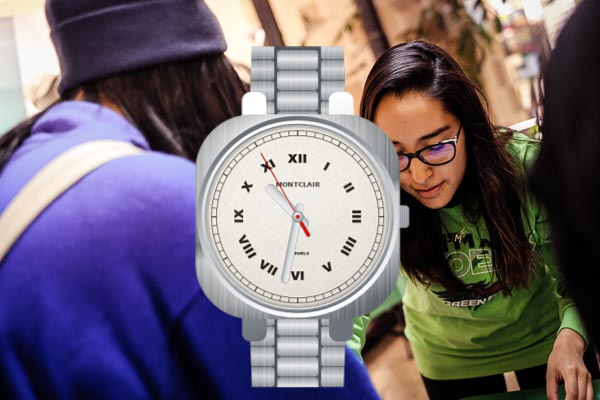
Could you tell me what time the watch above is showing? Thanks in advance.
10:31:55
